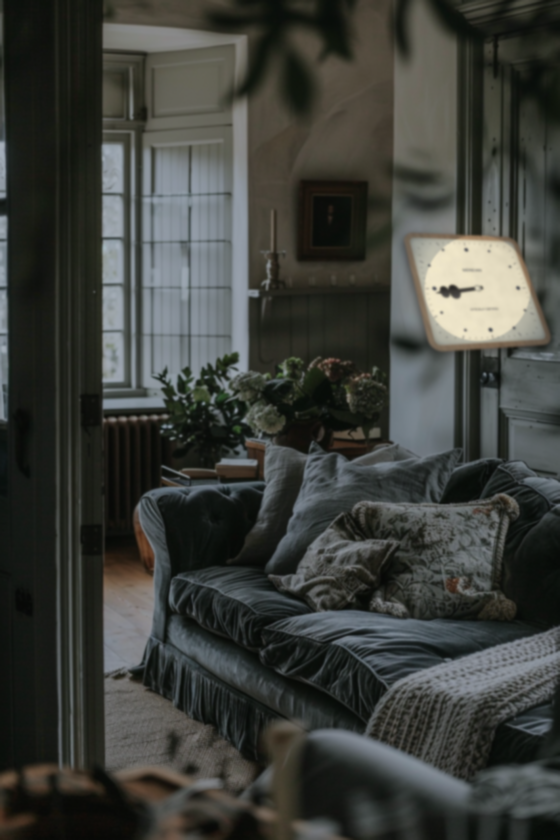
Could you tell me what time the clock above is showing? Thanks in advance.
8:44
